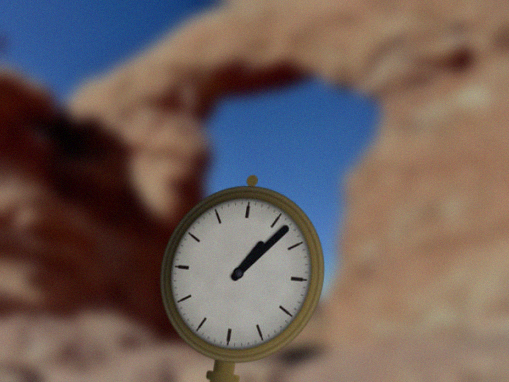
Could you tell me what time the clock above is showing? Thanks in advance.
1:07
